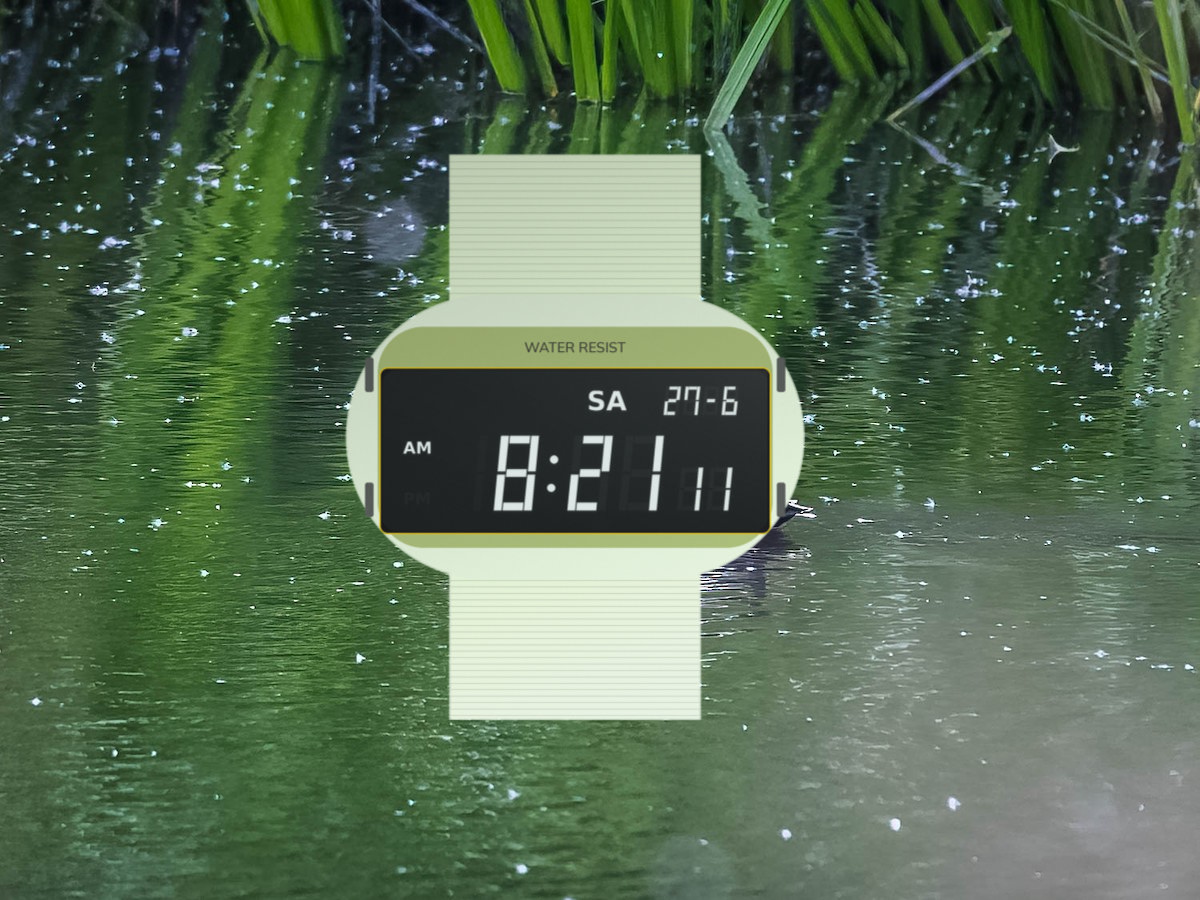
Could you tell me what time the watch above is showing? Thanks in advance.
8:21:11
